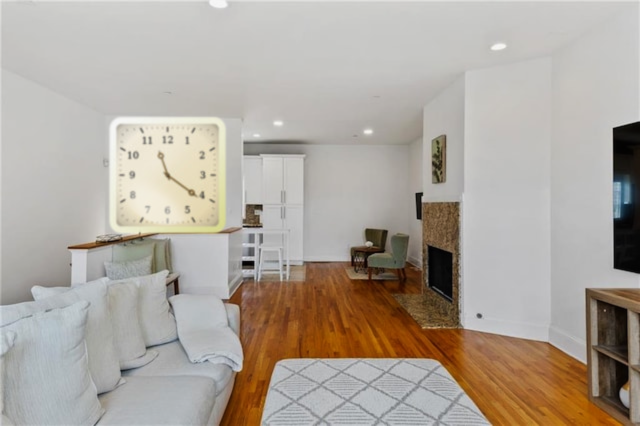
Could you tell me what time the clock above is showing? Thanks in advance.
11:21
